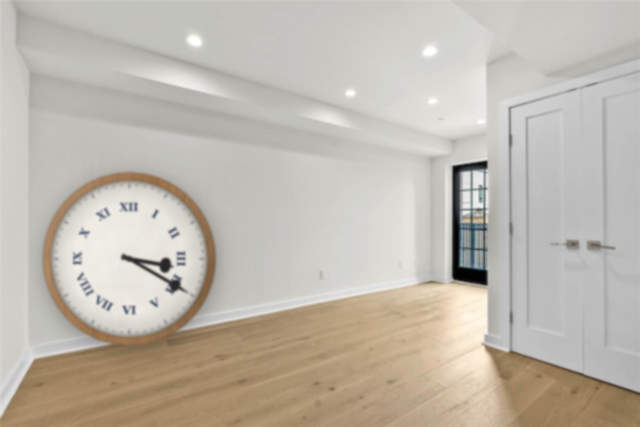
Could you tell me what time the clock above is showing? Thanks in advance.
3:20
